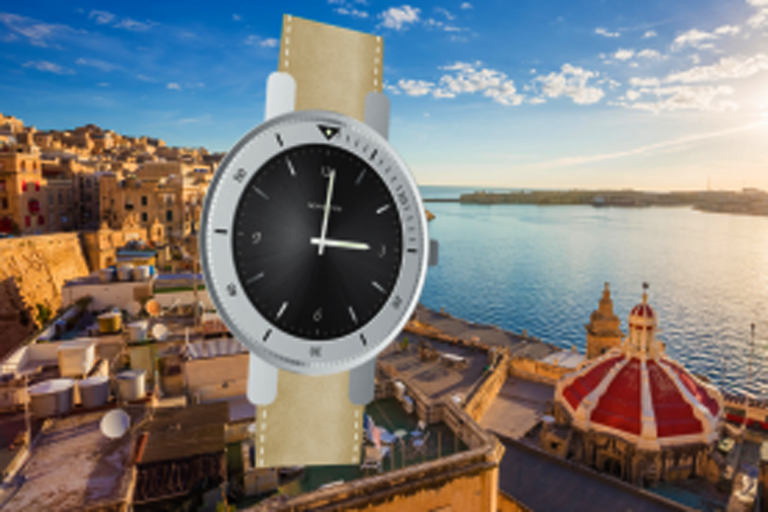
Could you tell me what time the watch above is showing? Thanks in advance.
3:01
